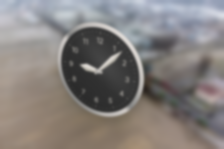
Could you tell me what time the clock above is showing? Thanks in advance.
9:07
